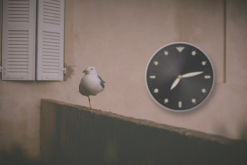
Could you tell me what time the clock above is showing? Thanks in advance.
7:13
